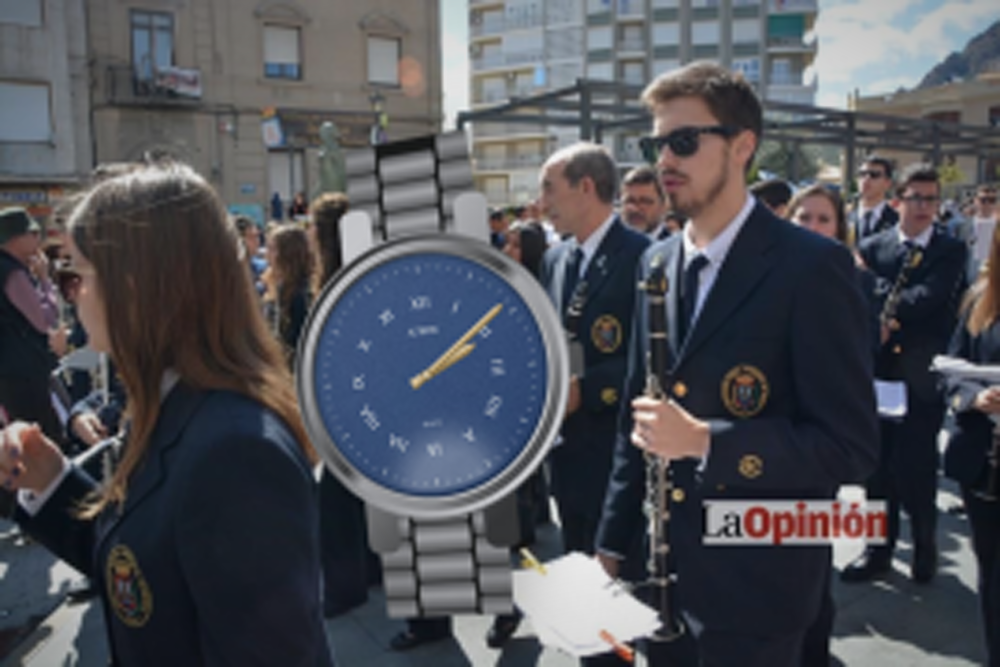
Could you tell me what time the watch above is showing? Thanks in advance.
2:09
